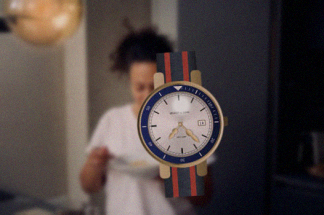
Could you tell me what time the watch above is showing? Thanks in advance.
7:23
